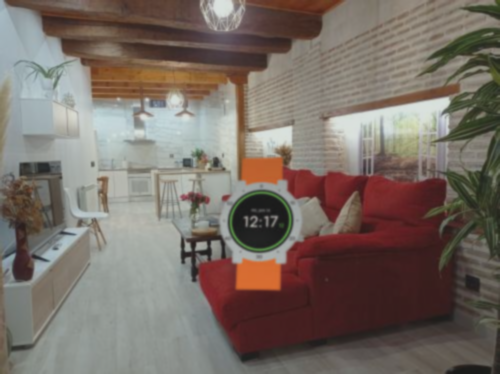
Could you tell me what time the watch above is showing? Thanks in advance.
12:17
